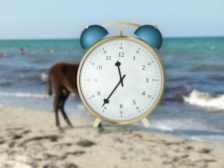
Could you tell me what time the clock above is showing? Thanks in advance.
11:36
